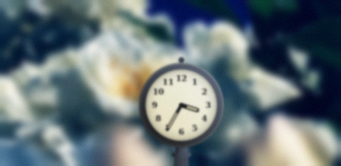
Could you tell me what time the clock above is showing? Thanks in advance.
3:35
